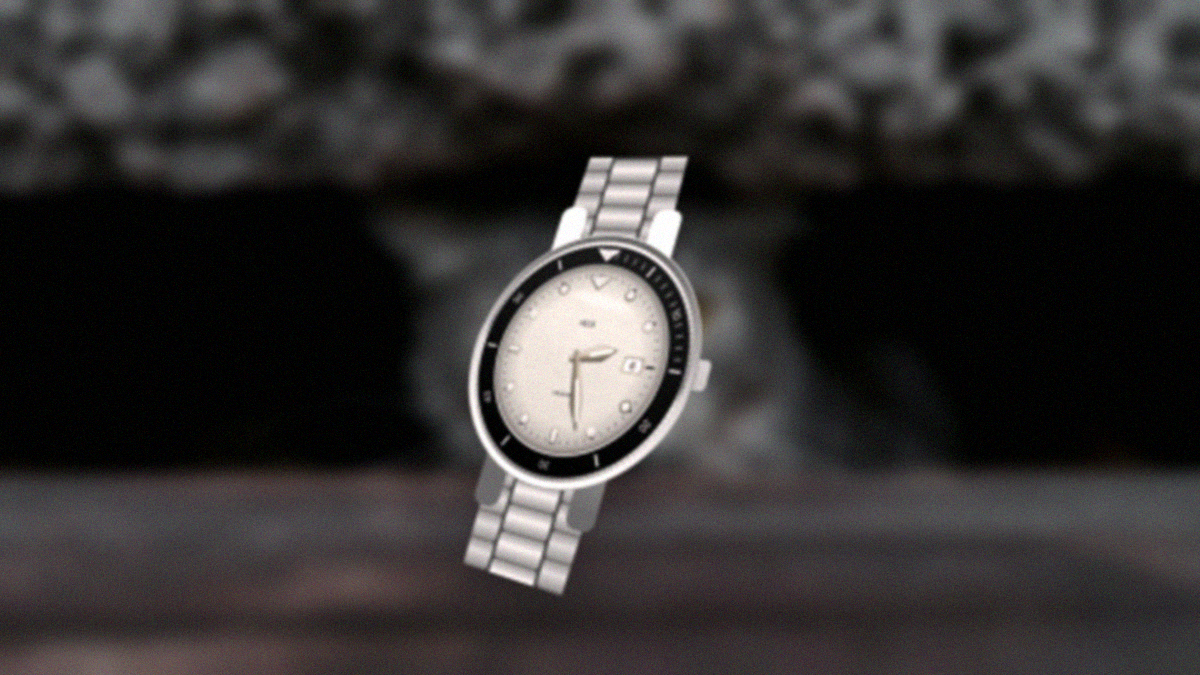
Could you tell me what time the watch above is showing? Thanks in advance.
2:27
